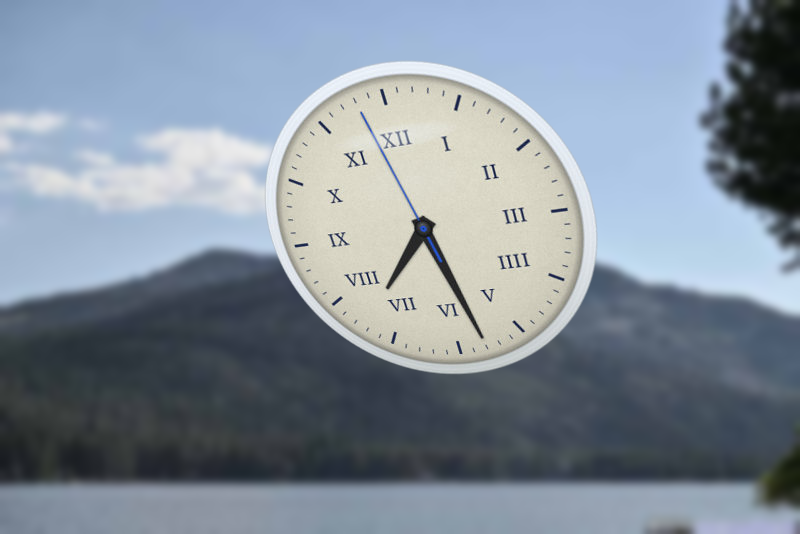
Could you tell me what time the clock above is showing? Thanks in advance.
7:27:58
